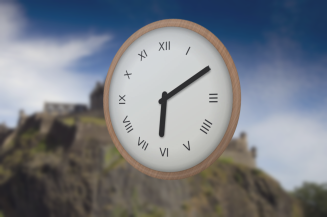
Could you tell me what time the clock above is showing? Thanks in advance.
6:10
